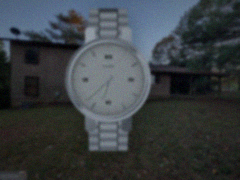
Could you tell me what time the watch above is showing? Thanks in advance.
6:38
